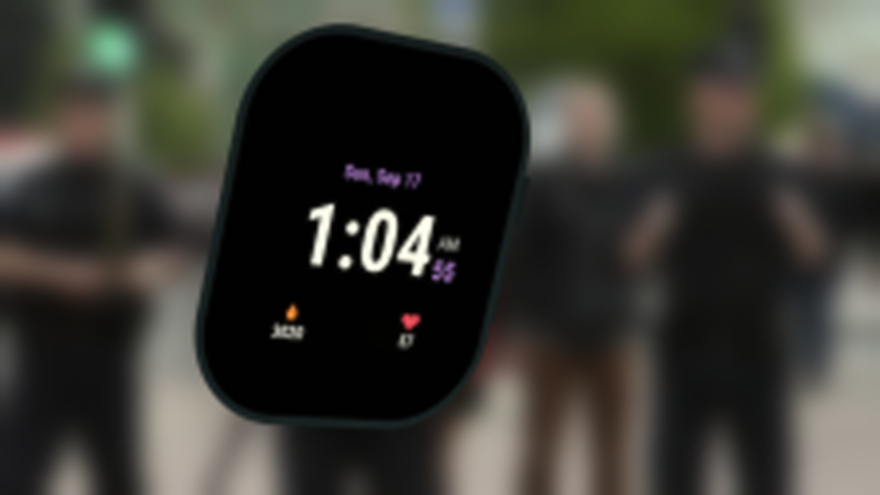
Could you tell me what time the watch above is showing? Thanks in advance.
1:04
